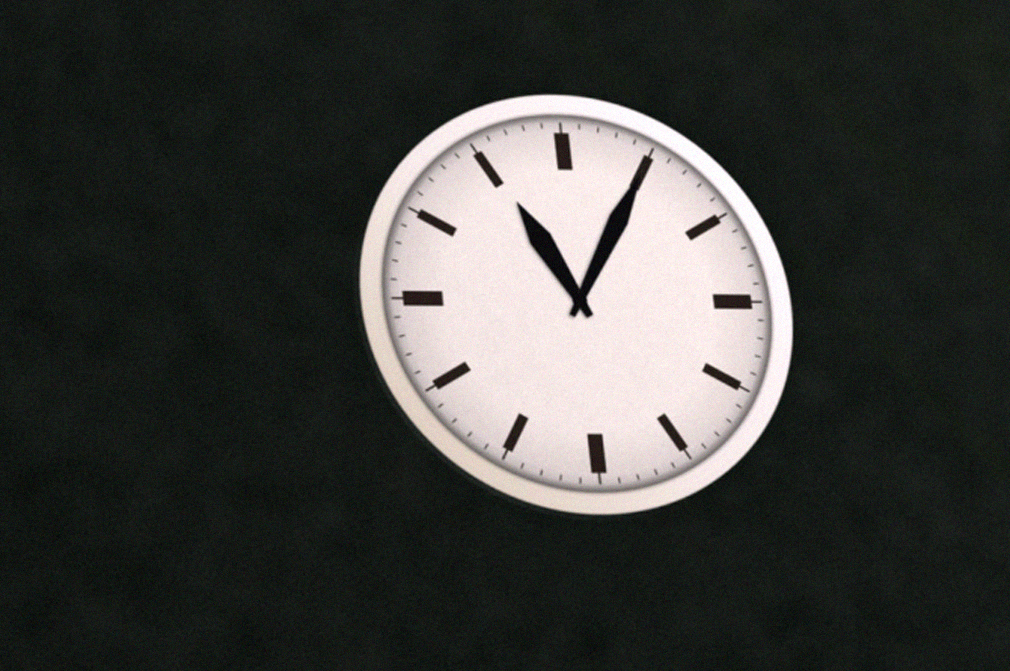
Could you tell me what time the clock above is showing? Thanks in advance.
11:05
